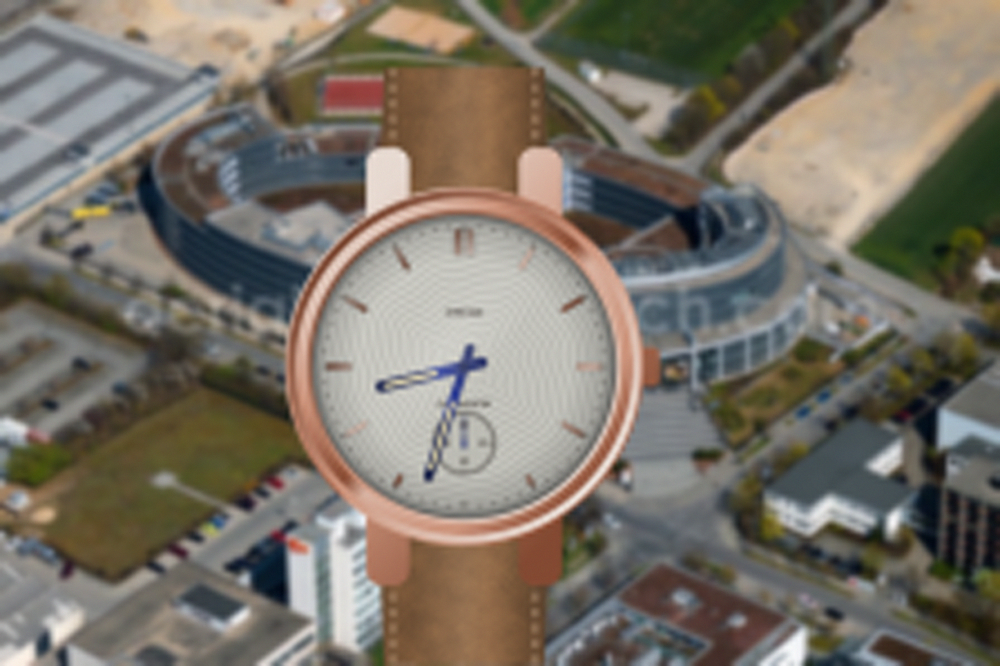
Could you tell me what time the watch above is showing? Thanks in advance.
8:33
